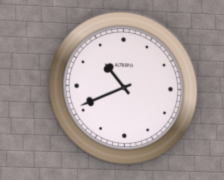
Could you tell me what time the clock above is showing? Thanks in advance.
10:41
